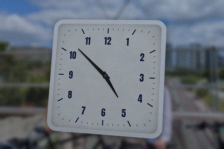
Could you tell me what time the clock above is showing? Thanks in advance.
4:52
